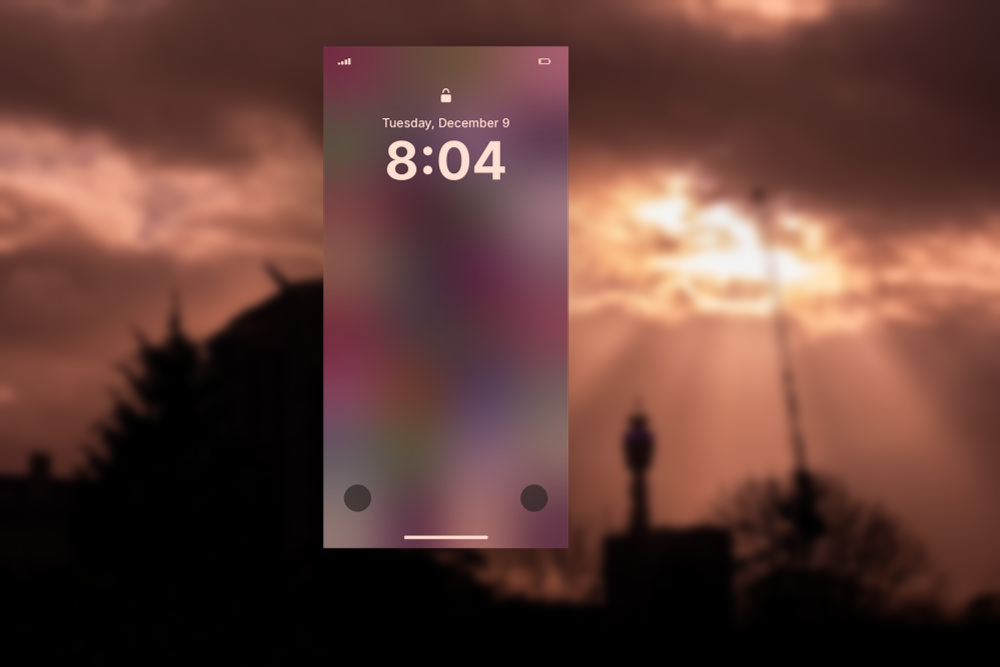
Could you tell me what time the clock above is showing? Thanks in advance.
8:04
